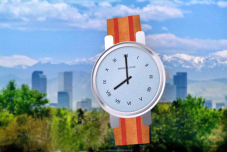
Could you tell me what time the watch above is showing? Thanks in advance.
8:00
